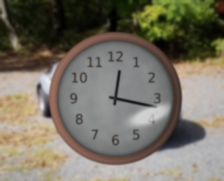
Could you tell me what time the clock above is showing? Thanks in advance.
12:17
